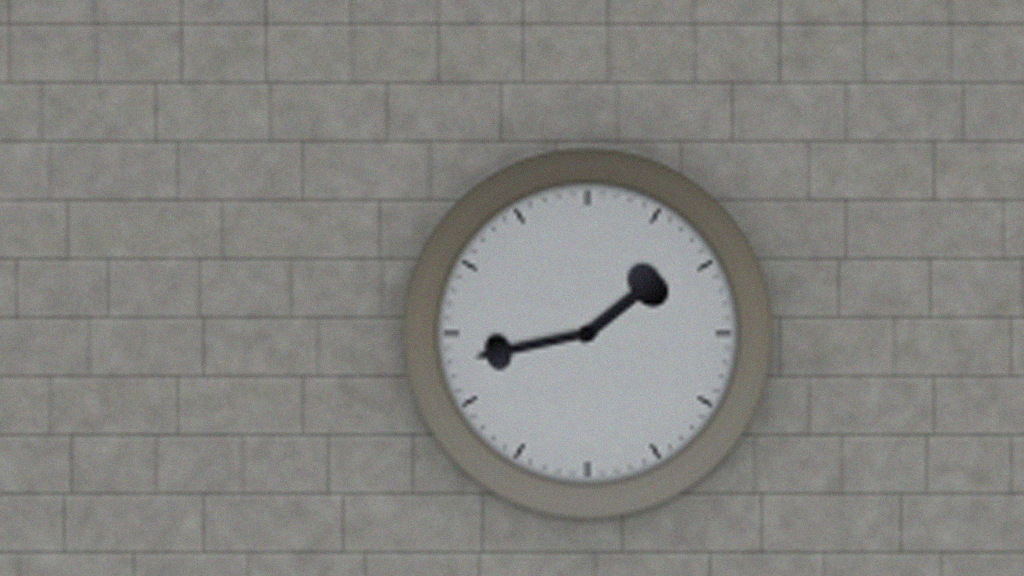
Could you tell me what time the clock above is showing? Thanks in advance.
1:43
